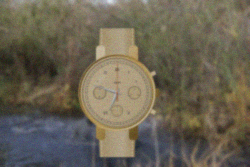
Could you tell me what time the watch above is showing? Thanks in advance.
6:48
